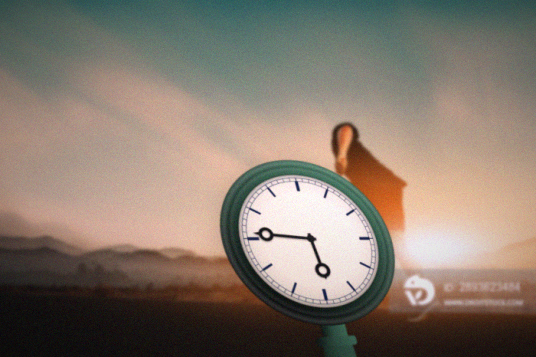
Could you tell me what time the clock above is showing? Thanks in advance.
5:46
